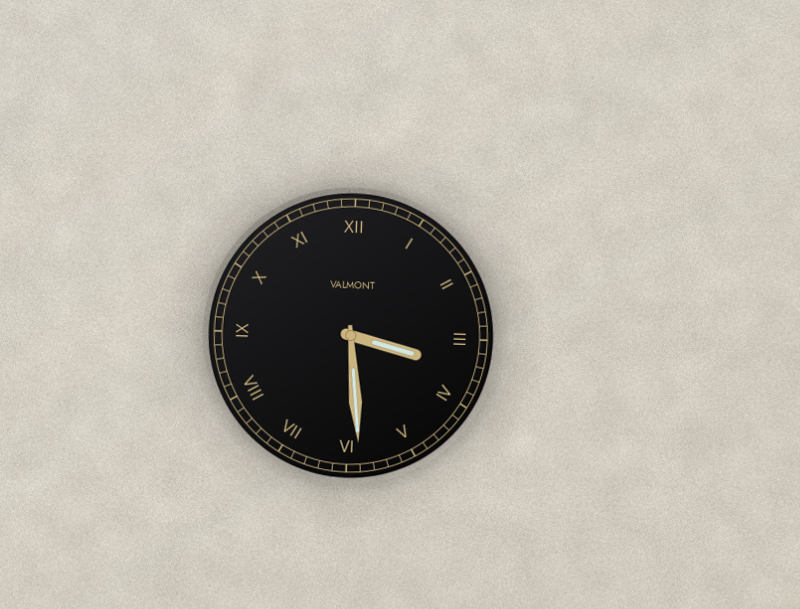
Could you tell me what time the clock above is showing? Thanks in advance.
3:29
